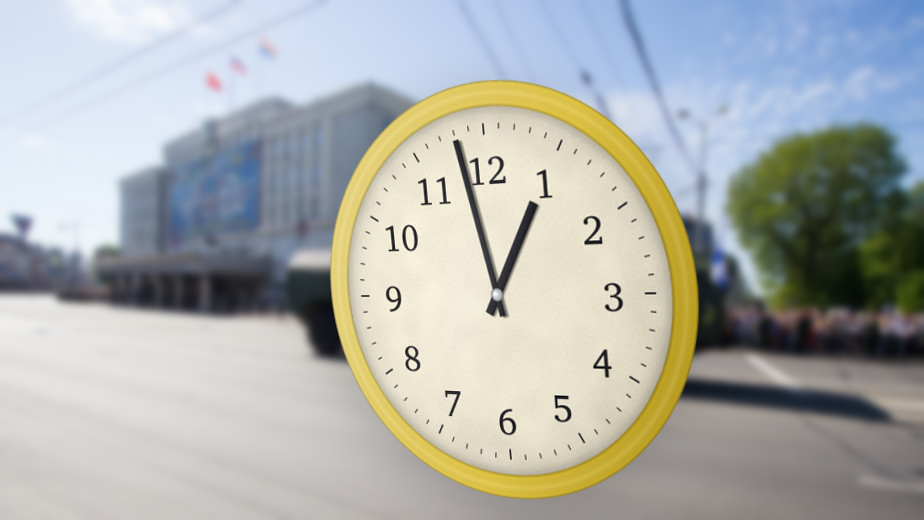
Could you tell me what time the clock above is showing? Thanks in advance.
12:58
